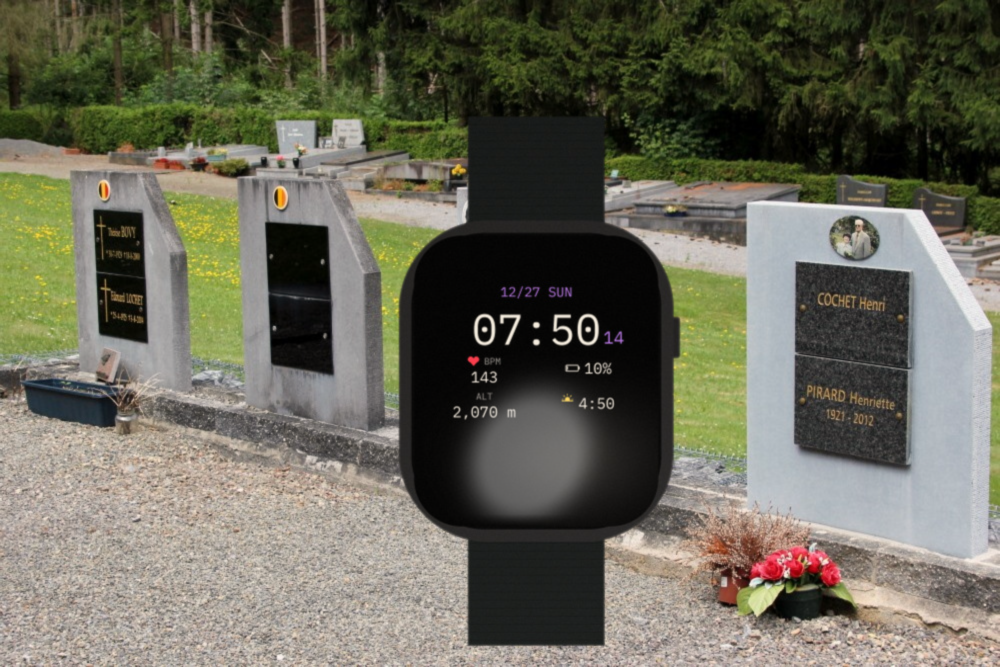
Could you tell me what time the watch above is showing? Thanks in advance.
7:50:14
